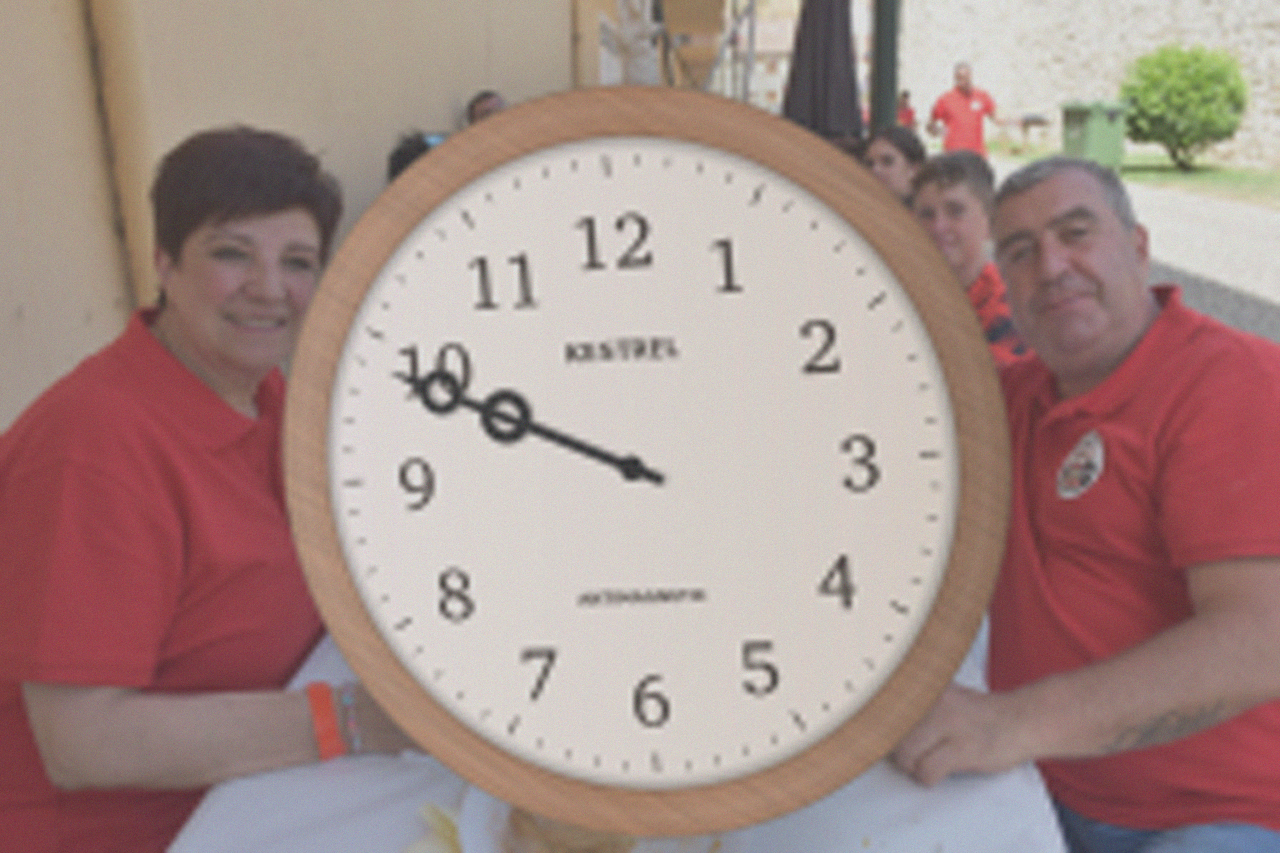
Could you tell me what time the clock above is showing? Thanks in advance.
9:49
